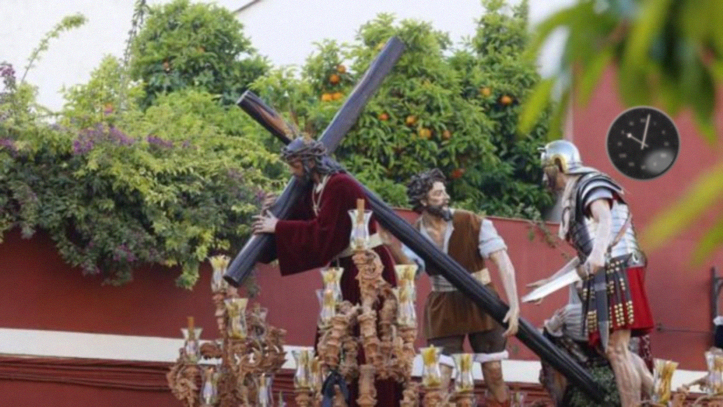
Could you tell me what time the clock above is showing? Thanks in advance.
10:02
